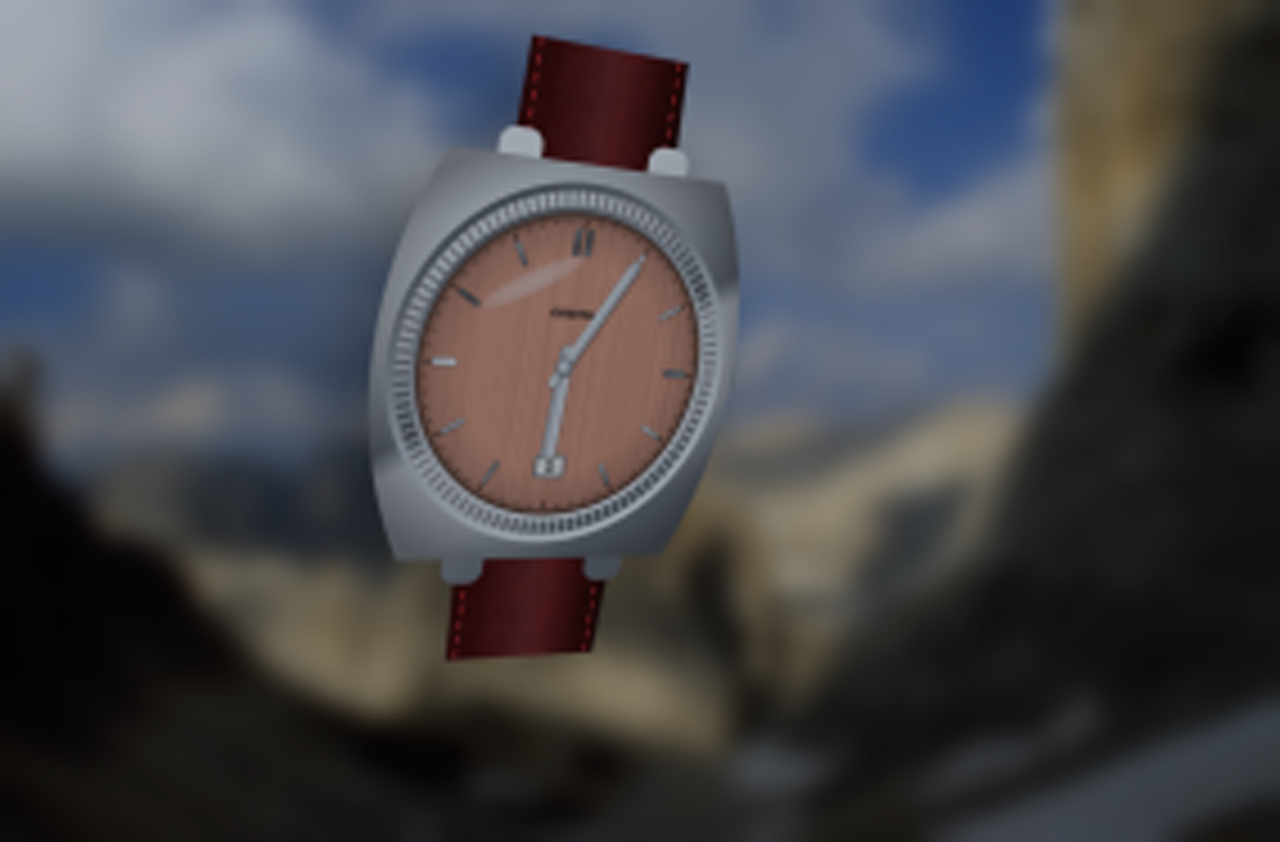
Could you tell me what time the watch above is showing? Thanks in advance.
6:05
